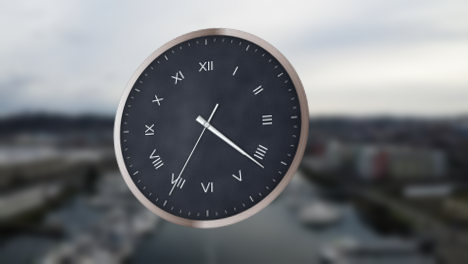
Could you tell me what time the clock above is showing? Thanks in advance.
4:21:35
